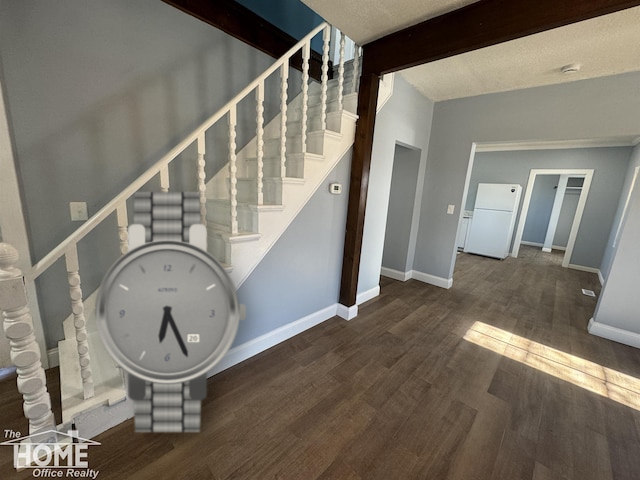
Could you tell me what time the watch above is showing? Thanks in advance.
6:26
